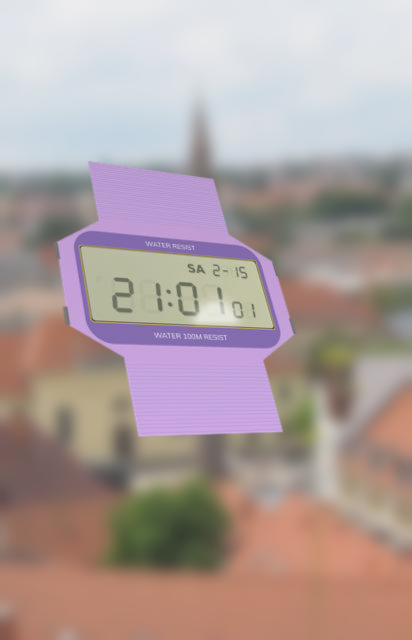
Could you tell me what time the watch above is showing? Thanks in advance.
21:01:01
